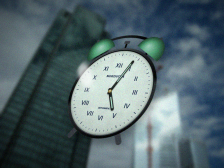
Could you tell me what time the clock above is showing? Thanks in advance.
5:04
